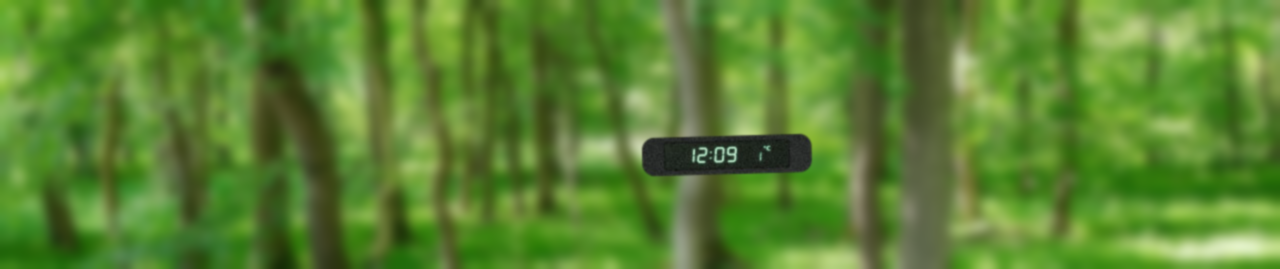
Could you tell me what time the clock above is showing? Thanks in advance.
12:09
